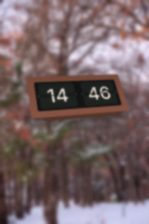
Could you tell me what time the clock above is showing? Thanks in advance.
14:46
